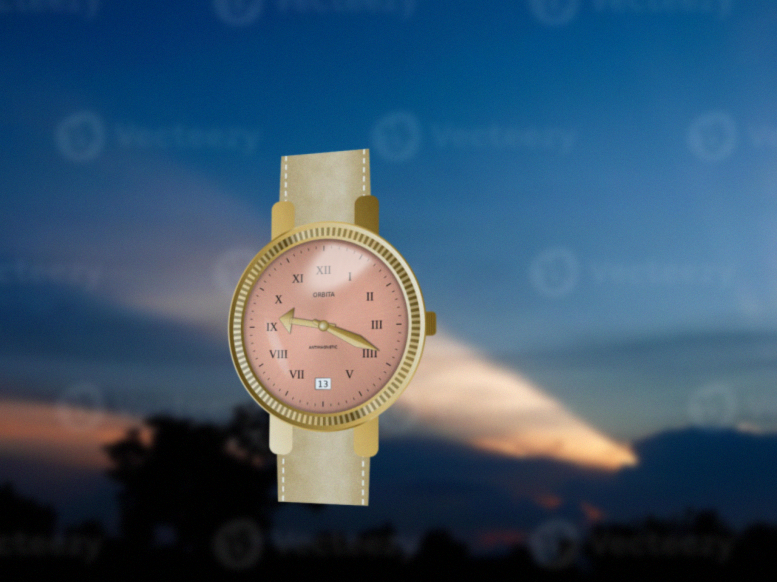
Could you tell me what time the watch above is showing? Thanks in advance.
9:19
